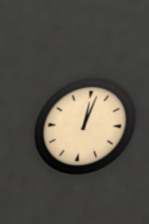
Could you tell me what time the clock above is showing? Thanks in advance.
12:02
